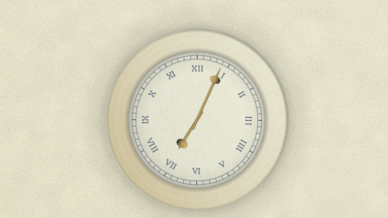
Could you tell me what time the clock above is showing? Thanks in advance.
7:04
